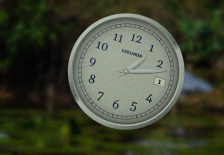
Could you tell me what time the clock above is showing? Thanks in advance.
1:12
